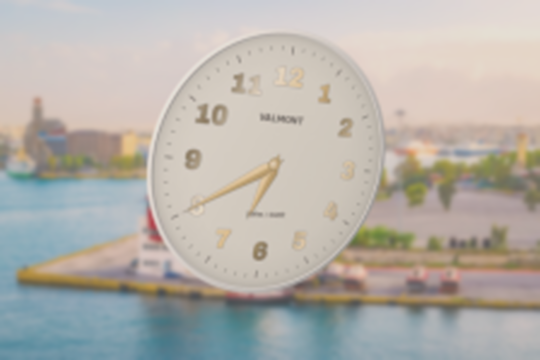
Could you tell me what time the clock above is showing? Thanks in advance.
6:40
